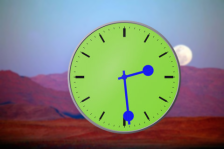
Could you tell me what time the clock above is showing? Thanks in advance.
2:29
